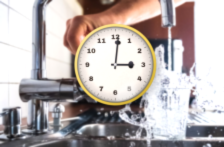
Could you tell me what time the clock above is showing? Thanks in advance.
3:01
